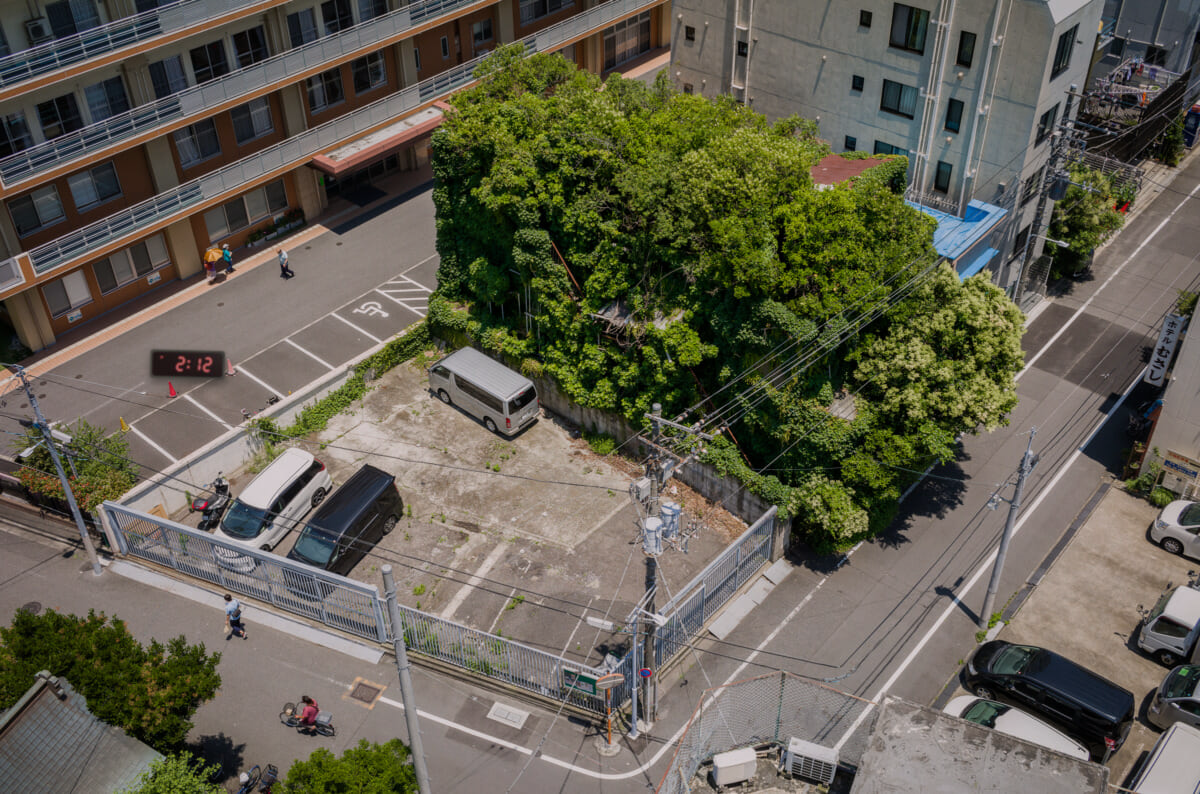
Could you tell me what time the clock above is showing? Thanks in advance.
2:12
